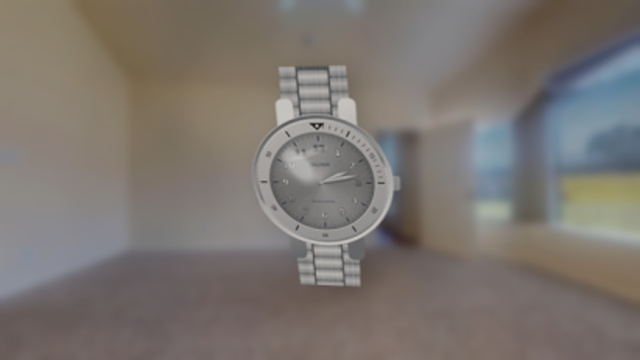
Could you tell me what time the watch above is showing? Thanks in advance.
2:13
